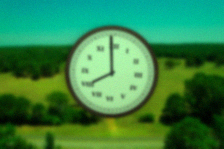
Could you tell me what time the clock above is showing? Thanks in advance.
7:59
